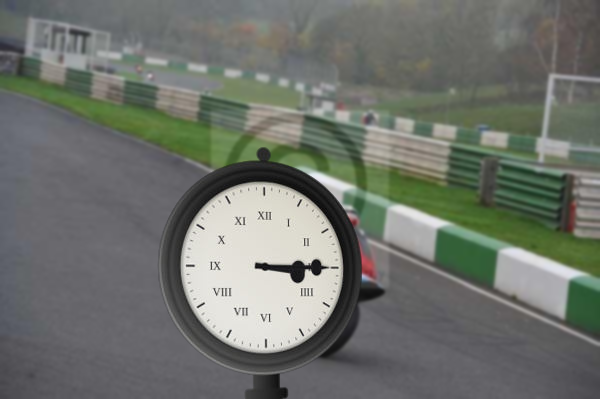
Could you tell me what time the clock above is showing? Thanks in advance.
3:15
